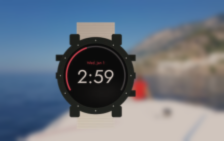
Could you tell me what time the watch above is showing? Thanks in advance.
2:59
